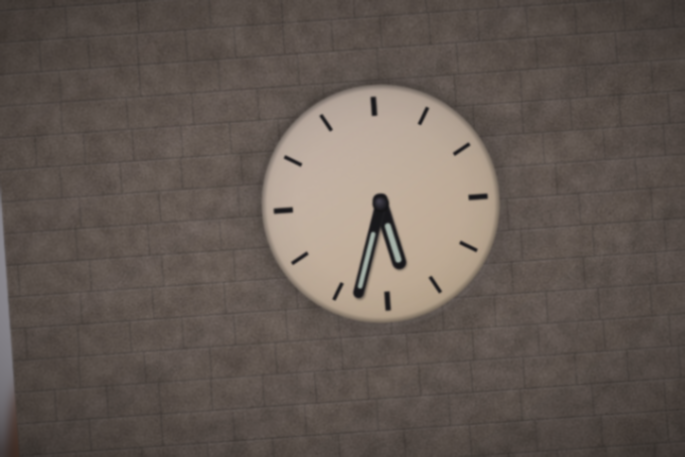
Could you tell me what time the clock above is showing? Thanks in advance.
5:33
